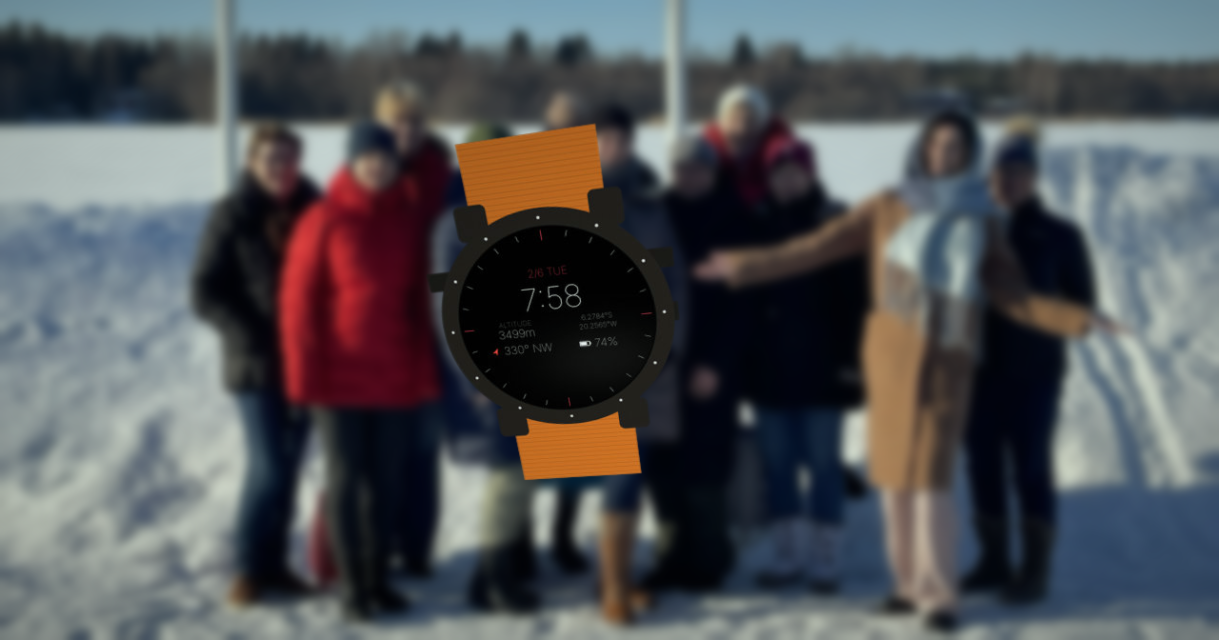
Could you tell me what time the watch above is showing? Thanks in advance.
7:58
